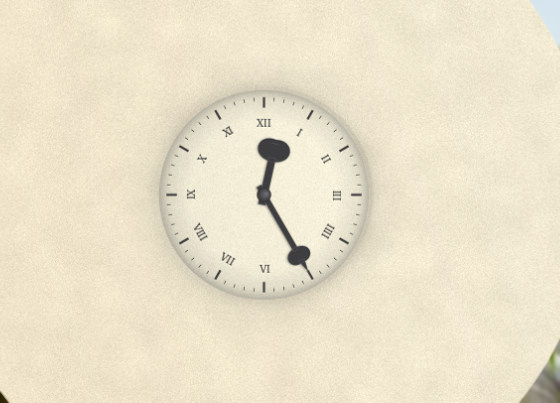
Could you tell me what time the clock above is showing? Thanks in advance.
12:25
